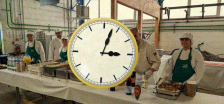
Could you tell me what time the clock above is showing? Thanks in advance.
3:03
